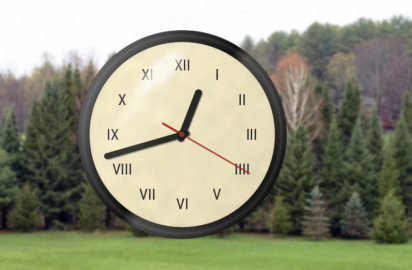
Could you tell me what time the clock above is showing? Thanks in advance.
12:42:20
